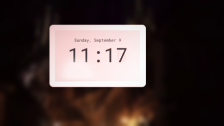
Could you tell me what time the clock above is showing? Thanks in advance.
11:17
